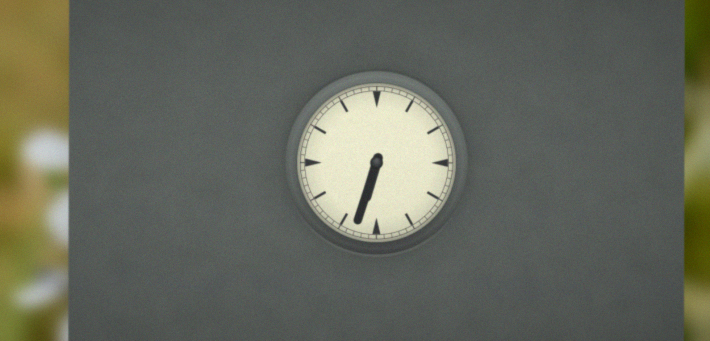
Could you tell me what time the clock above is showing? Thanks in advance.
6:33
